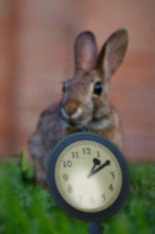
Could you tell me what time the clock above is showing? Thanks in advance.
1:10
